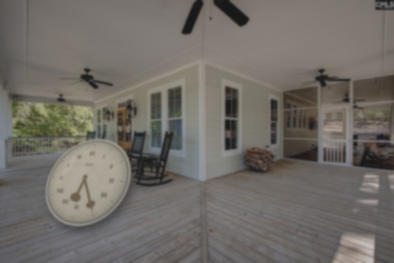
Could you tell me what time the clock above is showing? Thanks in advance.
6:25
